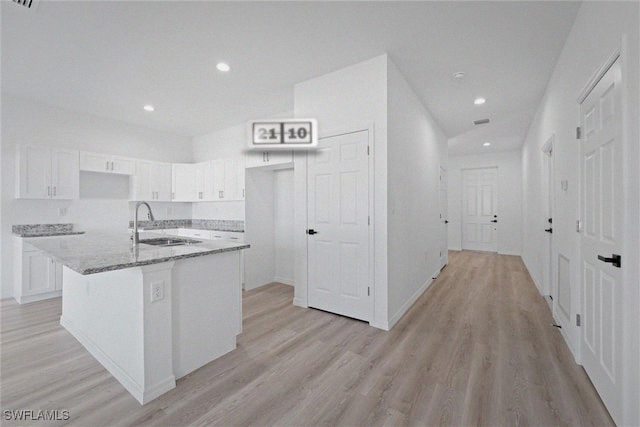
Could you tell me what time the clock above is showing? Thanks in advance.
21:10
